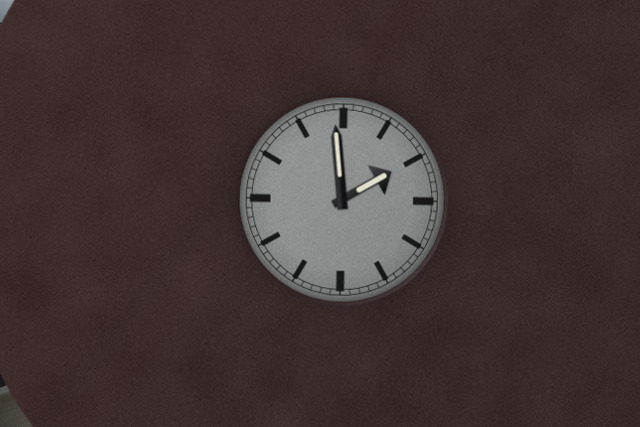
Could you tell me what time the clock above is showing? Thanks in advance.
1:59
